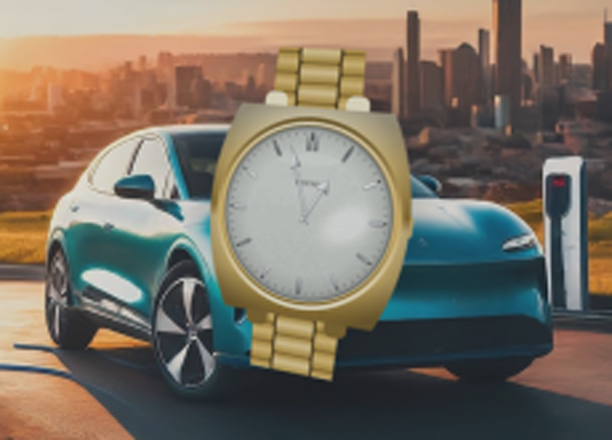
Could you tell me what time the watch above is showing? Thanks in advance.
12:57
